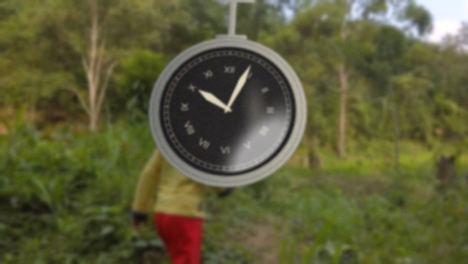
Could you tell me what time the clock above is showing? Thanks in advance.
10:04
